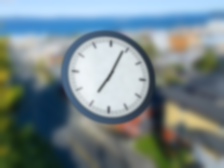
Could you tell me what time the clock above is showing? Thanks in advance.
7:04
